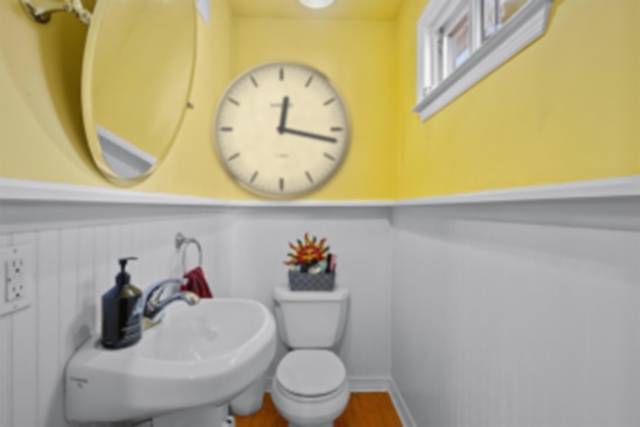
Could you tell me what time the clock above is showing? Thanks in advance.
12:17
